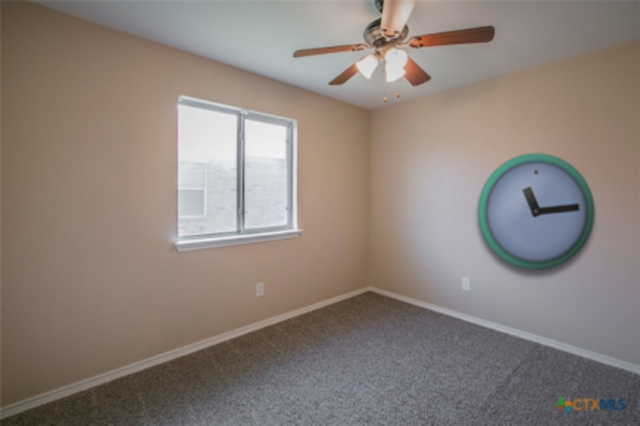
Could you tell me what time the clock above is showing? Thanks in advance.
11:14
